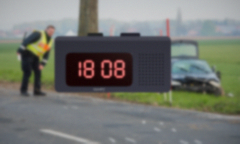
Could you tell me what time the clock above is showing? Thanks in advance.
18:08
